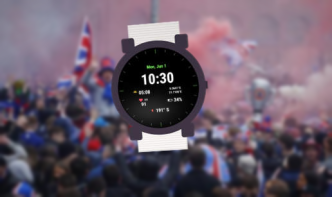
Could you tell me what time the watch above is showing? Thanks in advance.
10:30
